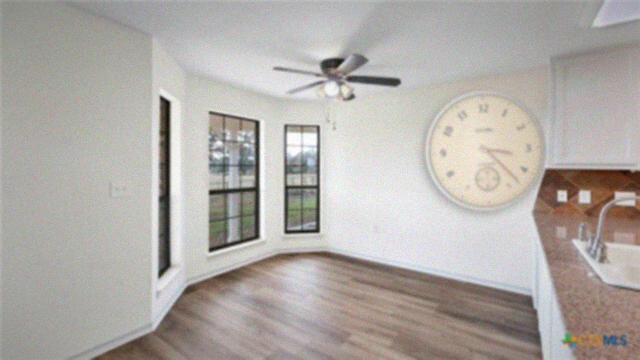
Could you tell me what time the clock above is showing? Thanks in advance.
3:23
